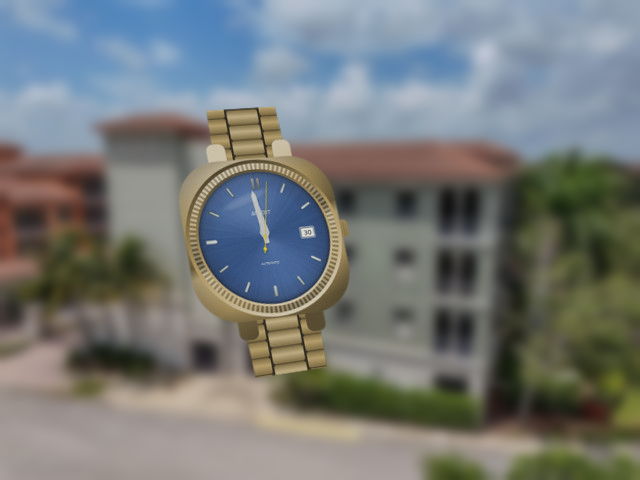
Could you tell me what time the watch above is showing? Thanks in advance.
11:59:02
